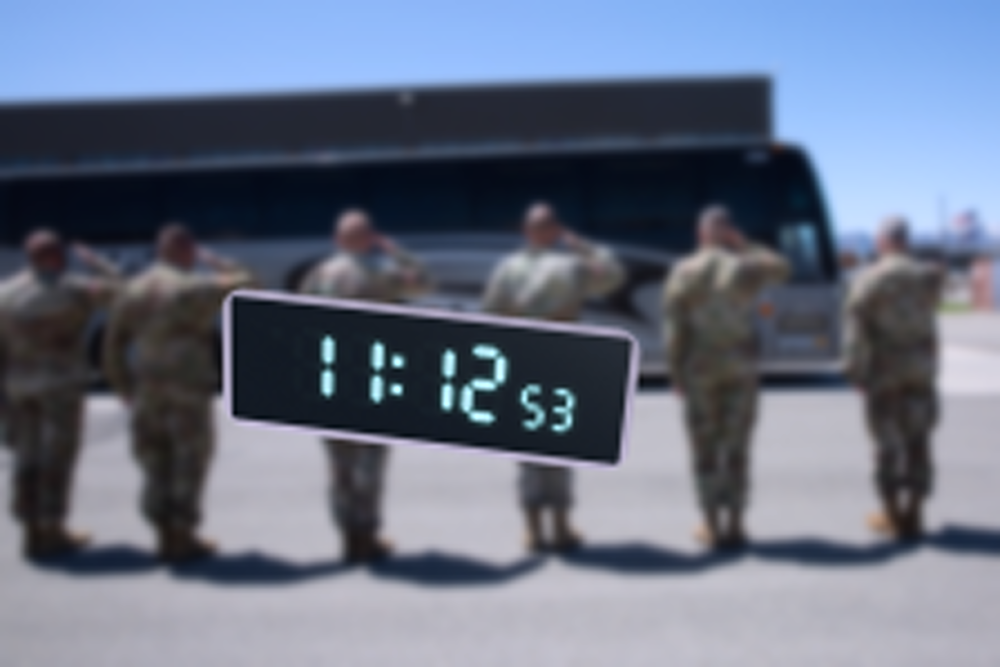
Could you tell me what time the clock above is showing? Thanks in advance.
11:12:53
